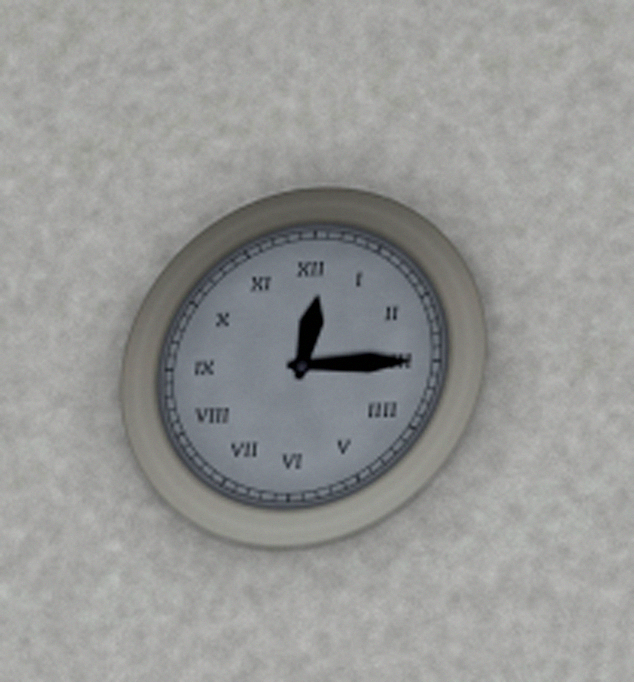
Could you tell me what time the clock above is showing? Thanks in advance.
12:15
